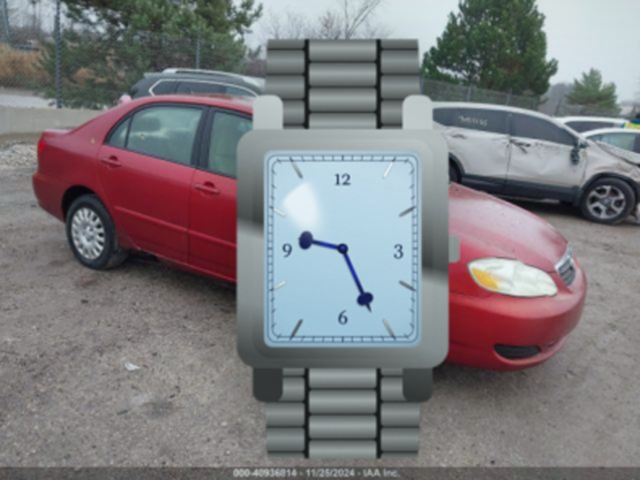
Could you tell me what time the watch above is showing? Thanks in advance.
9:26
